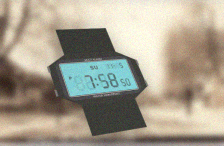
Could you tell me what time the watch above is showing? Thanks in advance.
7:58:50
